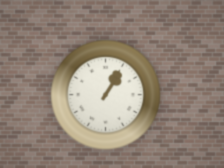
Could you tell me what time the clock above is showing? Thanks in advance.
1:05
